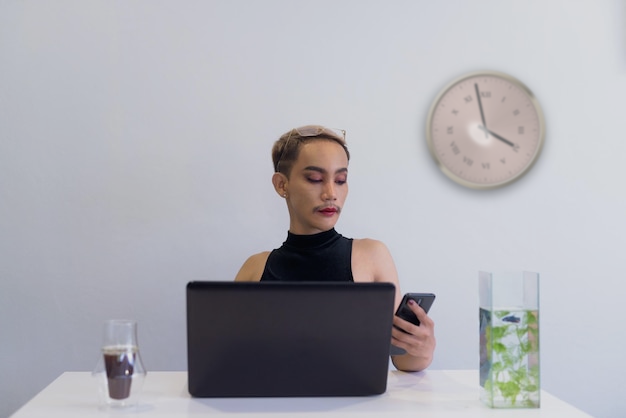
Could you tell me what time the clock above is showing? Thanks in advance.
3:58
